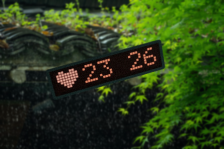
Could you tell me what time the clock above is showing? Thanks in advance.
23:26
